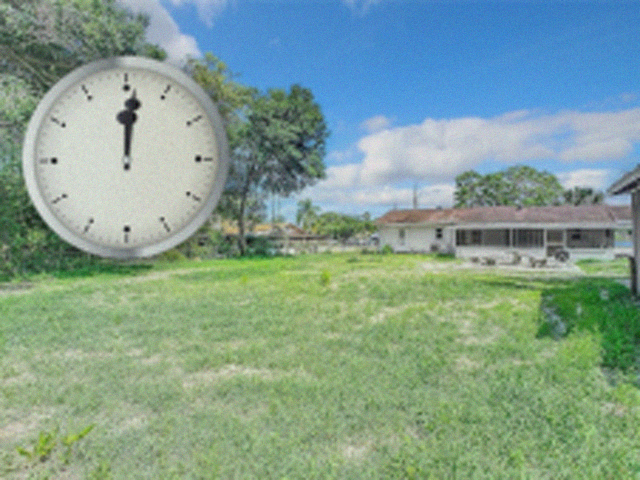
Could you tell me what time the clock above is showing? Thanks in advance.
12:01
